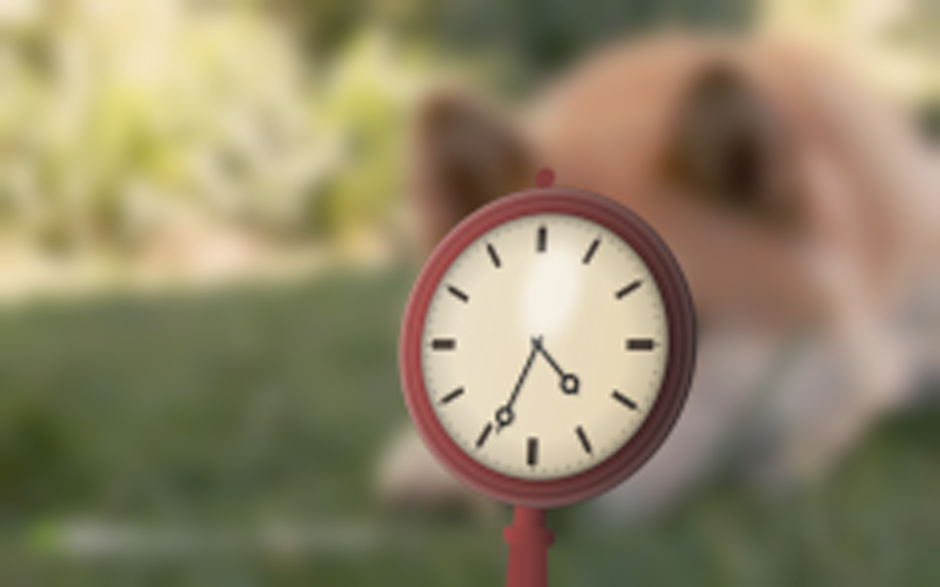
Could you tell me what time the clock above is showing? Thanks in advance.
4:34
